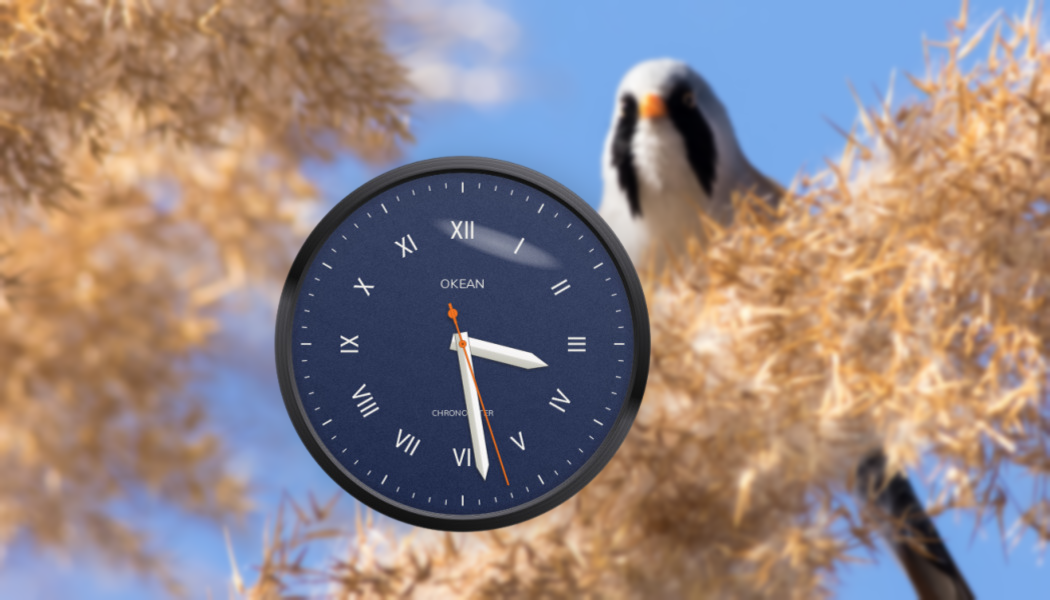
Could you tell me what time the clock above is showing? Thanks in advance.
3:28:27
